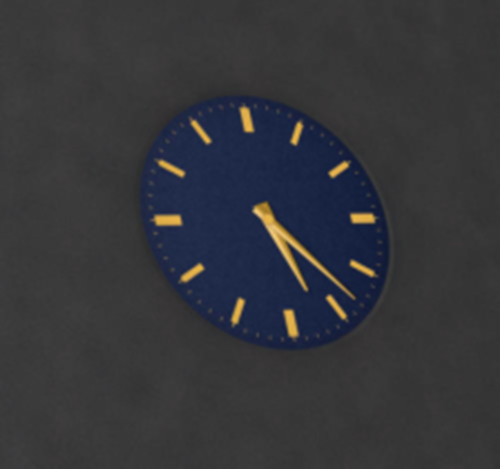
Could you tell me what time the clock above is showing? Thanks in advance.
5:23
